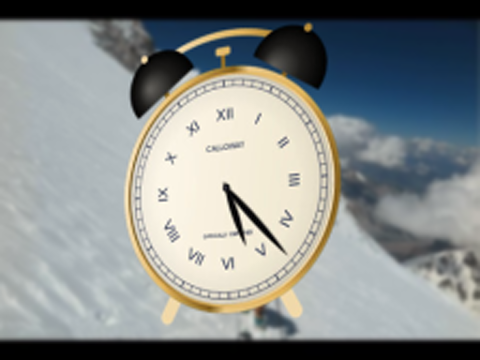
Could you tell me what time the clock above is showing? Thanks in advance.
5:23
